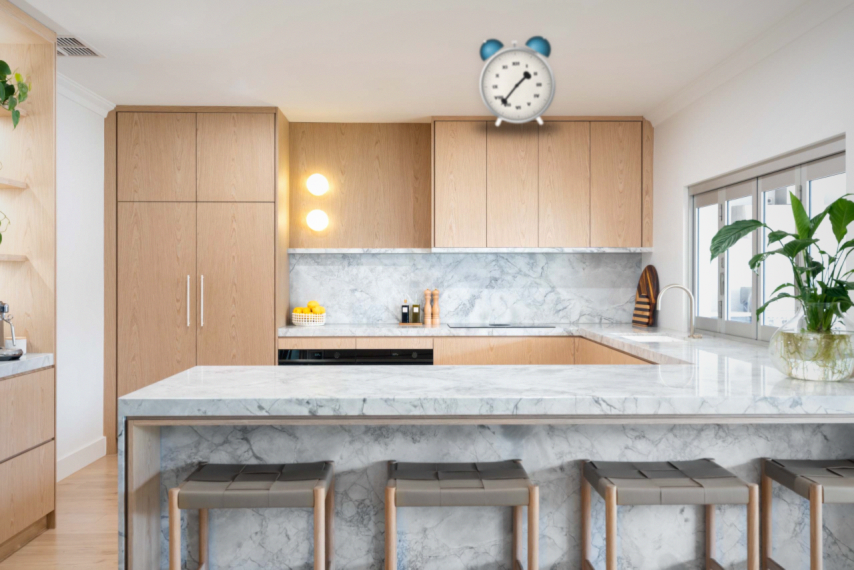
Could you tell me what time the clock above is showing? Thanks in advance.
1:37
